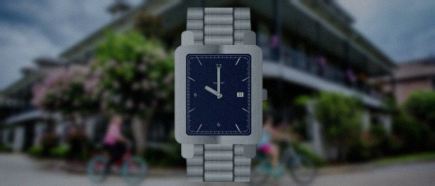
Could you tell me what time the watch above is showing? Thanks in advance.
10:00
